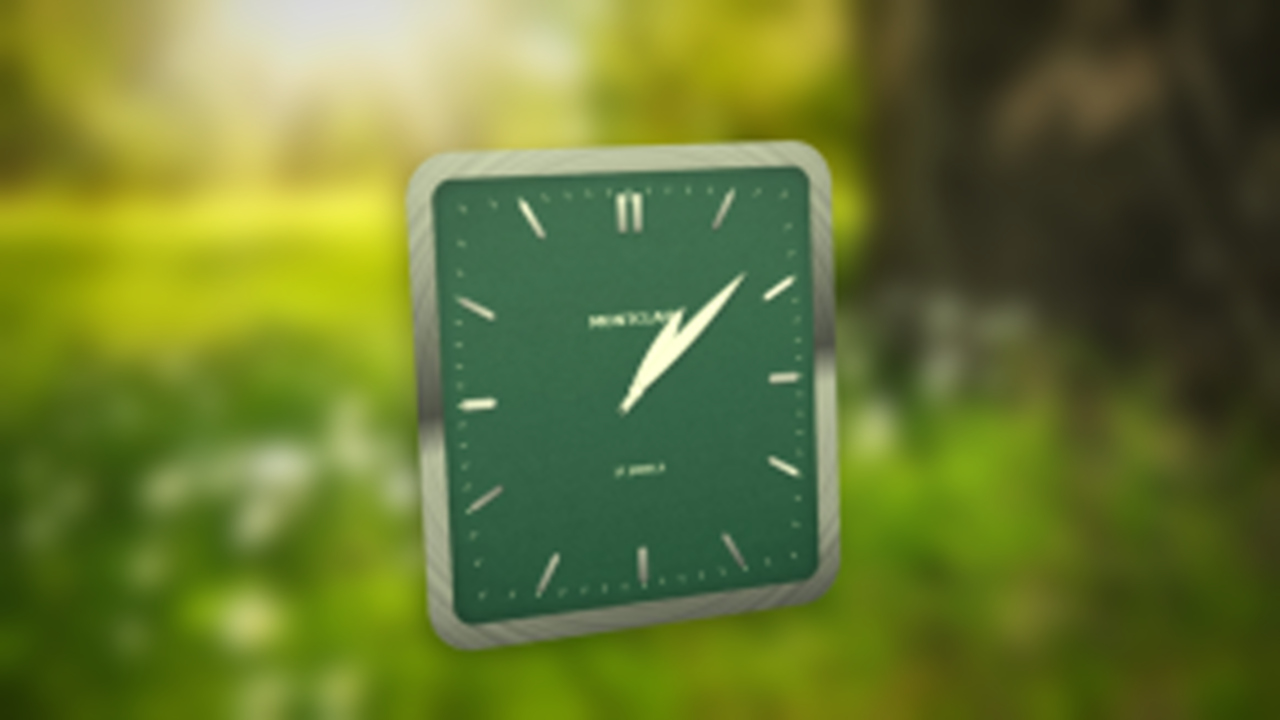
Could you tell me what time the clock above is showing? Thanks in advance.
1:08
